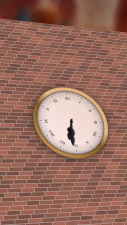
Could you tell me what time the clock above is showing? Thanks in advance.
6:31
